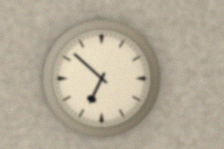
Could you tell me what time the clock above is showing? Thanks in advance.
6:52
